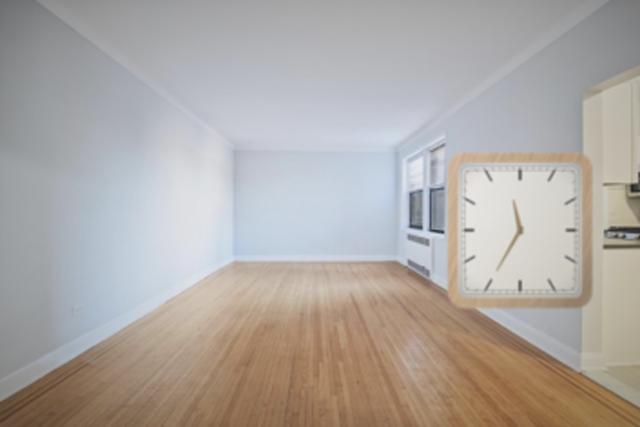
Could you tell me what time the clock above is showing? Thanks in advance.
11:35
